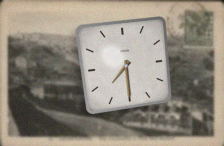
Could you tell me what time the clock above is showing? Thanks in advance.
7:30
